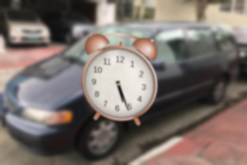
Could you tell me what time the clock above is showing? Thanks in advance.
5:26
